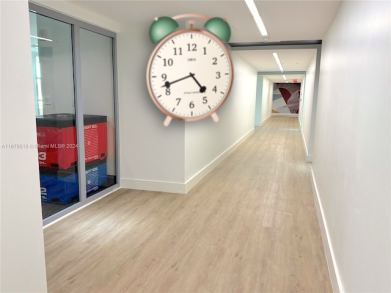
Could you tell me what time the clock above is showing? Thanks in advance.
4:42
